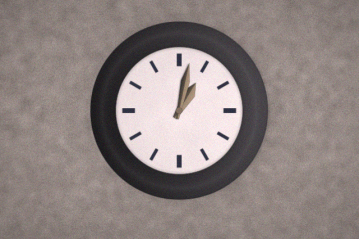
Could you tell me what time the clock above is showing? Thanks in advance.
1:02
